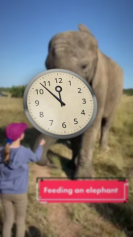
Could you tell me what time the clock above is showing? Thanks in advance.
11:53
